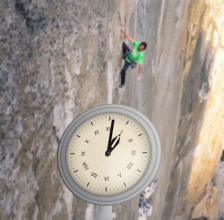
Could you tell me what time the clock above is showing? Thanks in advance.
1:01
